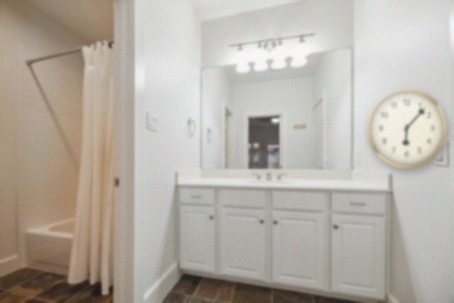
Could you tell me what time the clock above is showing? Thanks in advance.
6:07
